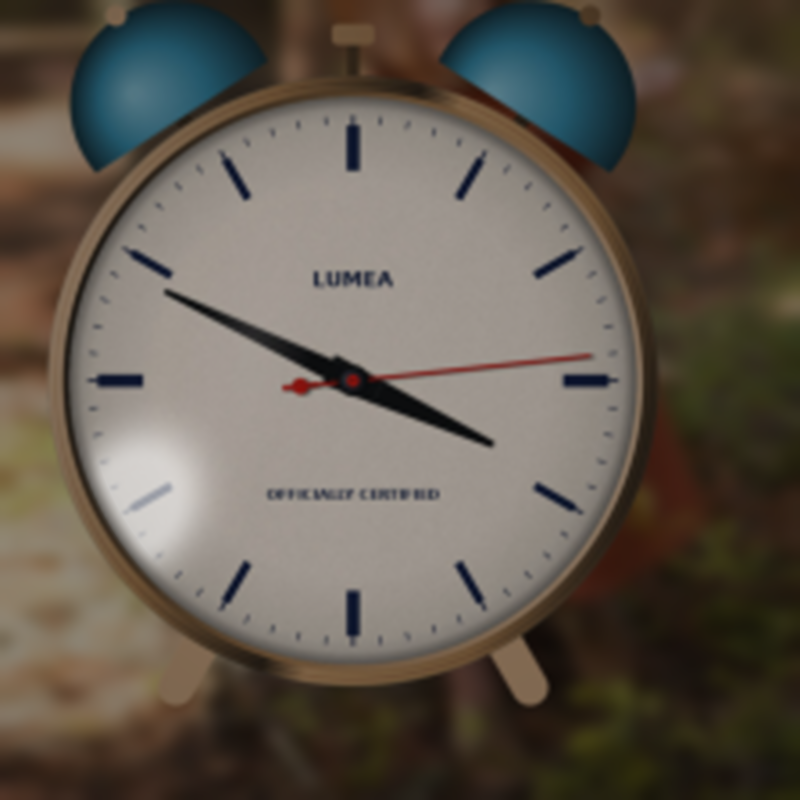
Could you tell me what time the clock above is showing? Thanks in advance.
3:49:14
